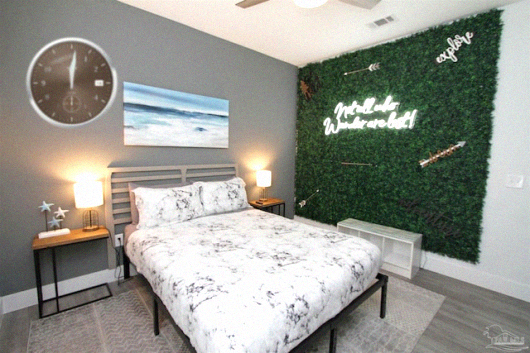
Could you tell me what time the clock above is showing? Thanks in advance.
12:01
